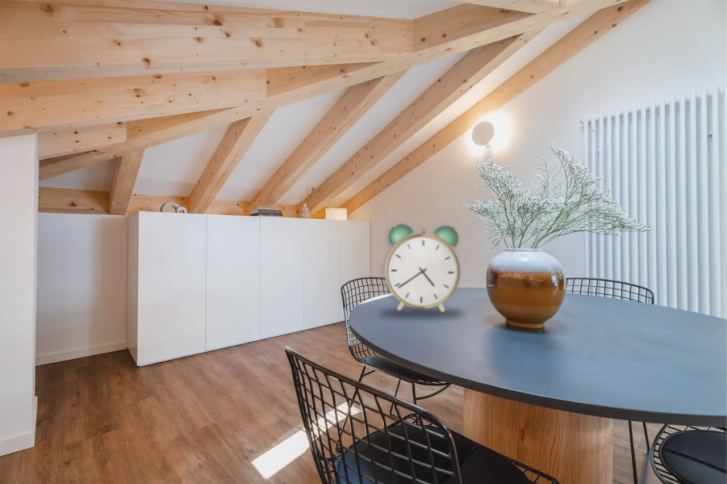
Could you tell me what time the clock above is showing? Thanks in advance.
4:39
